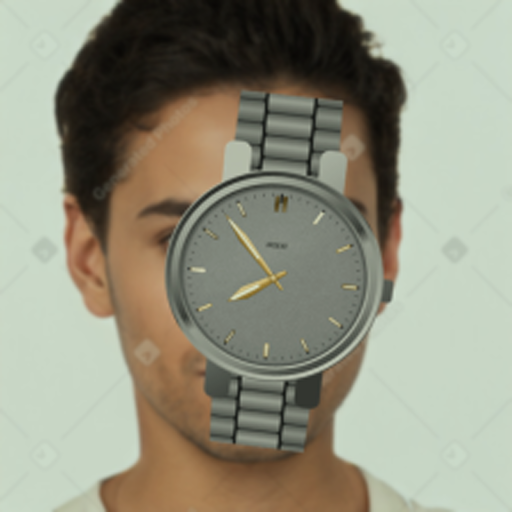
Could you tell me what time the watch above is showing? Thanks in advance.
7:53
